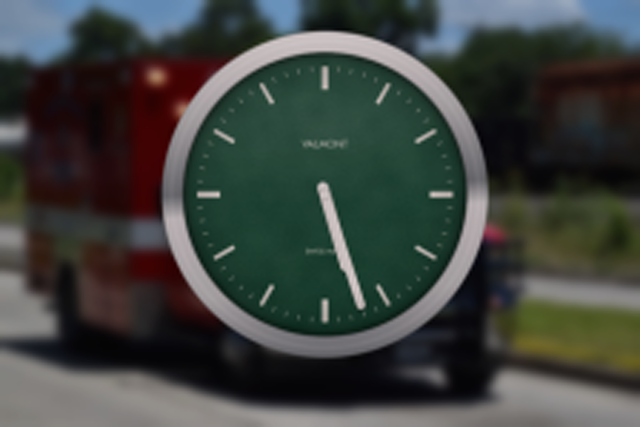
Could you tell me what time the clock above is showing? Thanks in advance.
5:27
